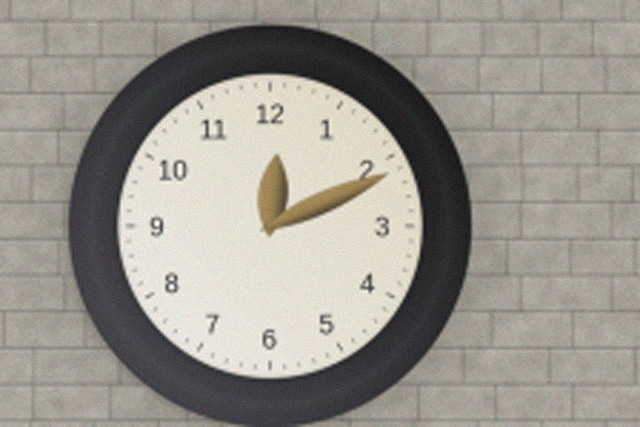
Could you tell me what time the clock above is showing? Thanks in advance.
12:11
